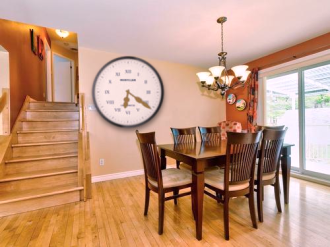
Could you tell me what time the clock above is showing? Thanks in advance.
6:21
